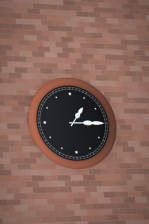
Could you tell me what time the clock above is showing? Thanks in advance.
1:15
